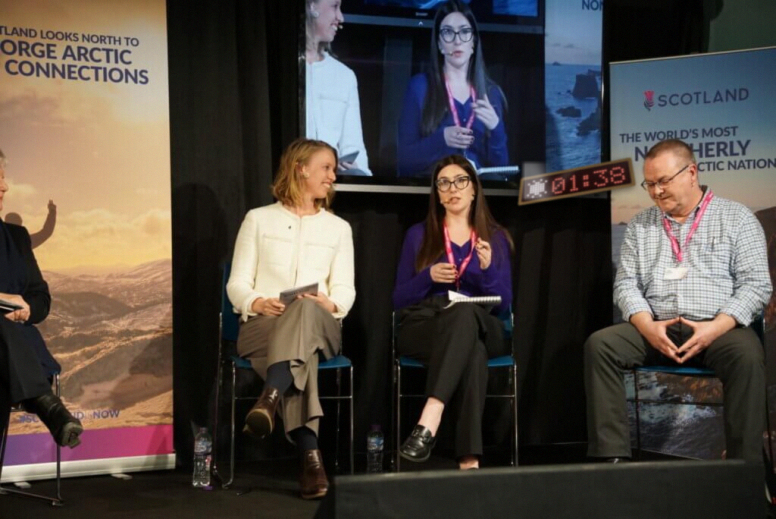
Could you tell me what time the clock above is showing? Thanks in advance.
1:38
